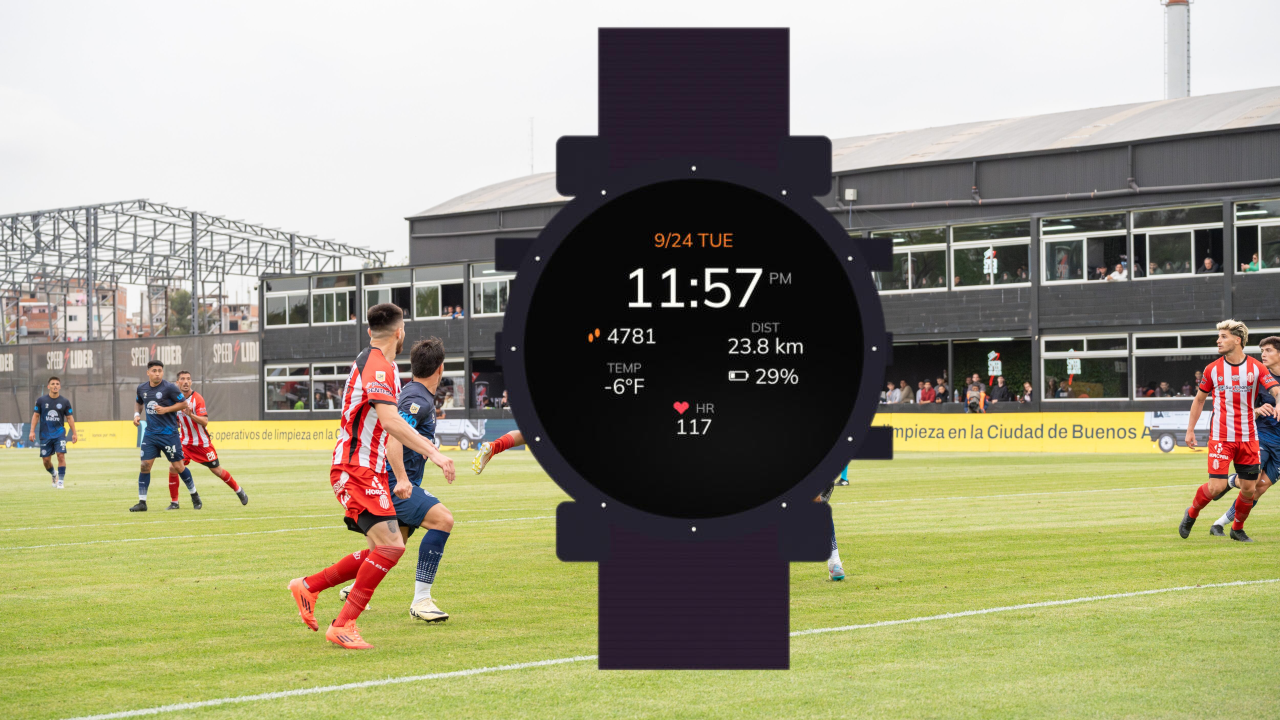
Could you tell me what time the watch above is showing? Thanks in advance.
11:57
